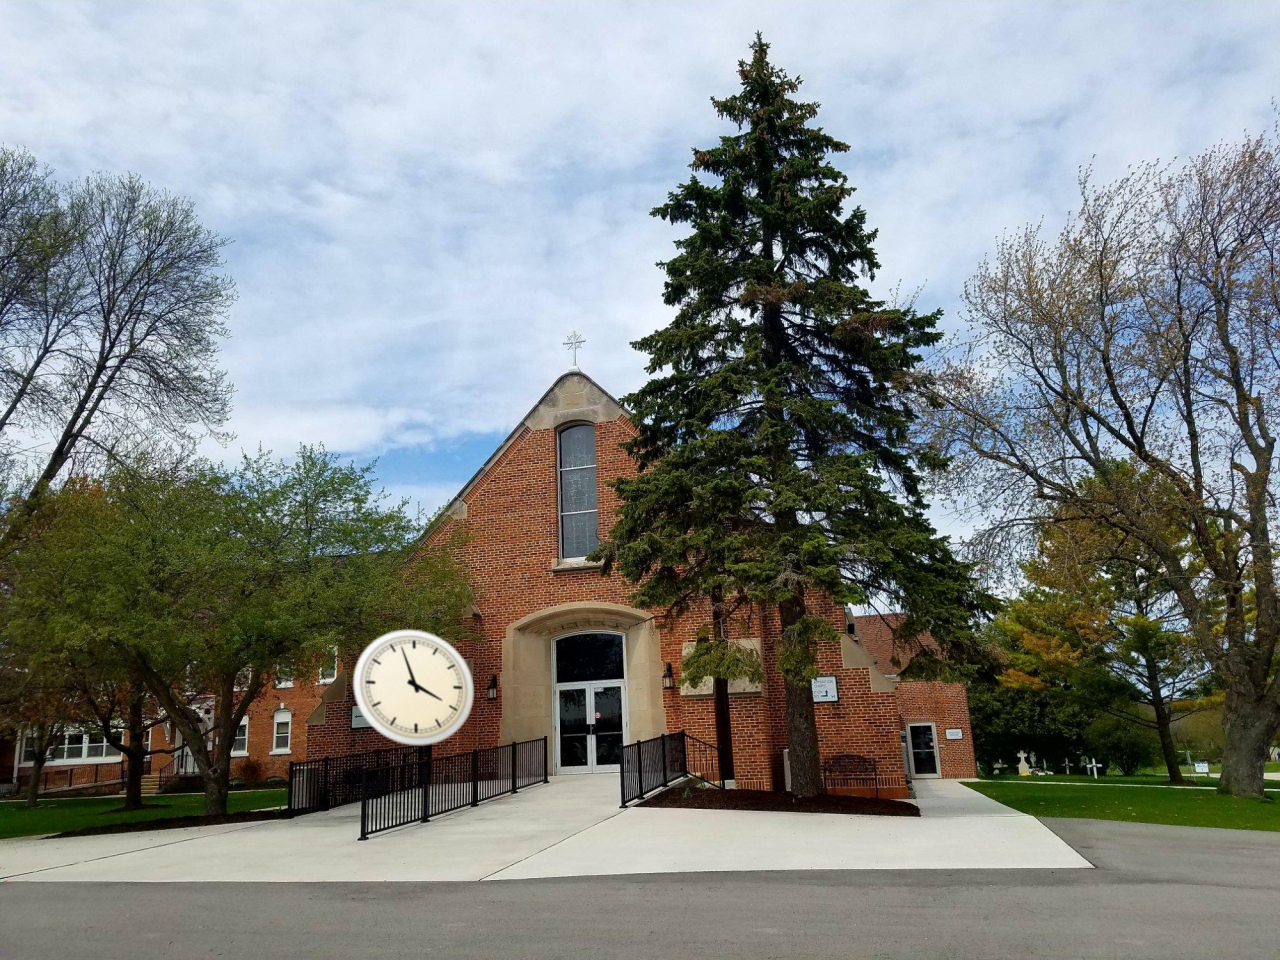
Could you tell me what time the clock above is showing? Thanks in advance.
3:57
